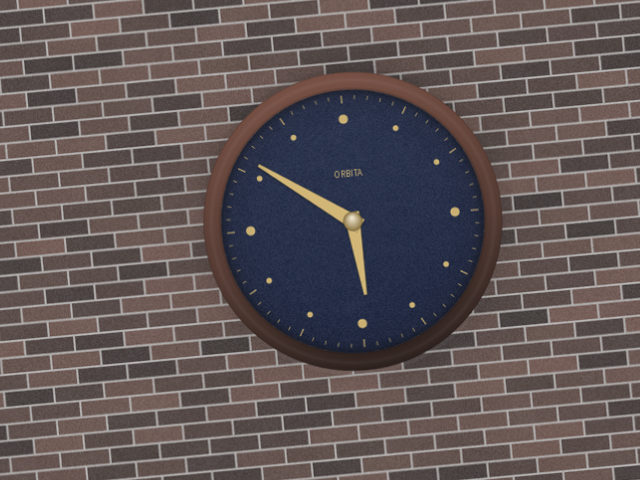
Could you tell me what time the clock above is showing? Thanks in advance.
5:51
